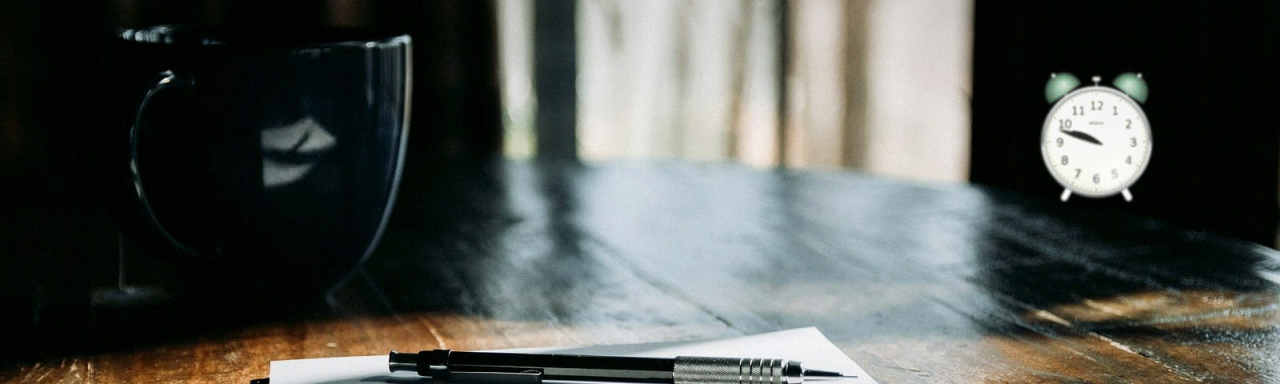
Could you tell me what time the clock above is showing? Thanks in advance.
9:48
